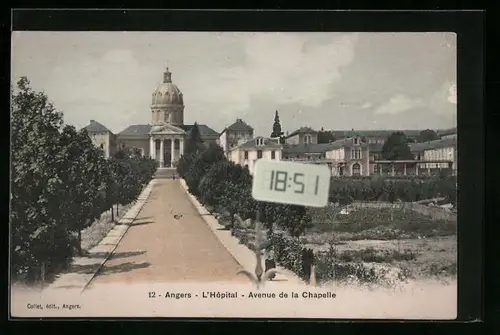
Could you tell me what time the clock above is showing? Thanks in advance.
18:51
